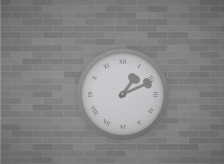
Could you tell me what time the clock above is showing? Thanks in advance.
1:11
